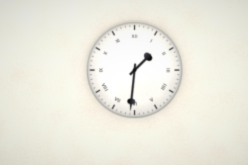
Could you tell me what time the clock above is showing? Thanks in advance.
1:31
